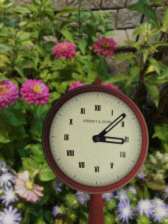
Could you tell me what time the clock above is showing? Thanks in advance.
3:08
